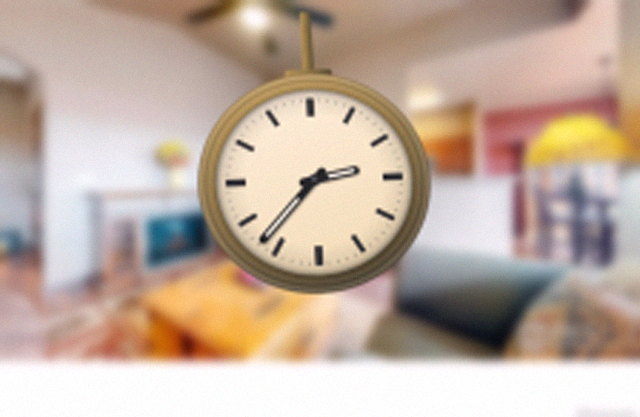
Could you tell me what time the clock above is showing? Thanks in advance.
2:37
